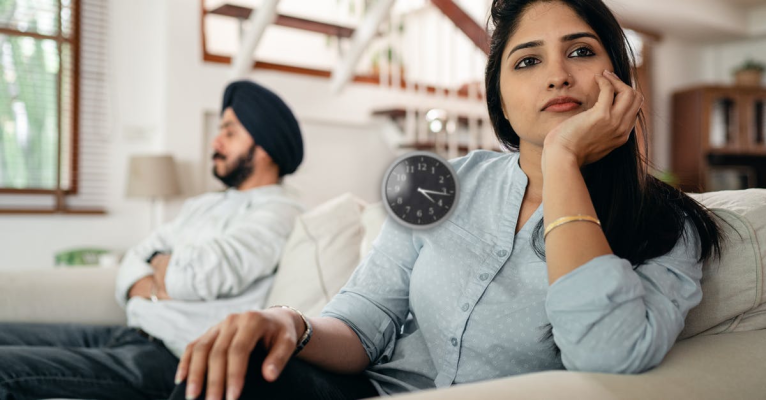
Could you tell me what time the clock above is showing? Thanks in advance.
4:16
